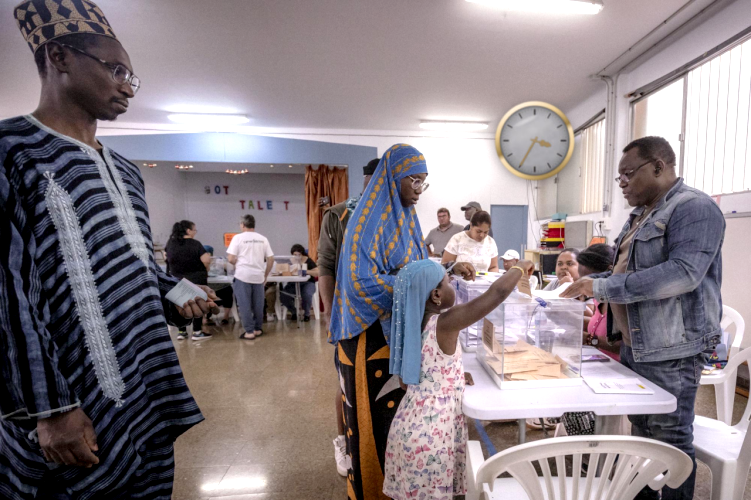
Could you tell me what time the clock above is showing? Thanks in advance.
3:35
